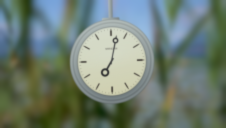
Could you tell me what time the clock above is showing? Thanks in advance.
7:02
